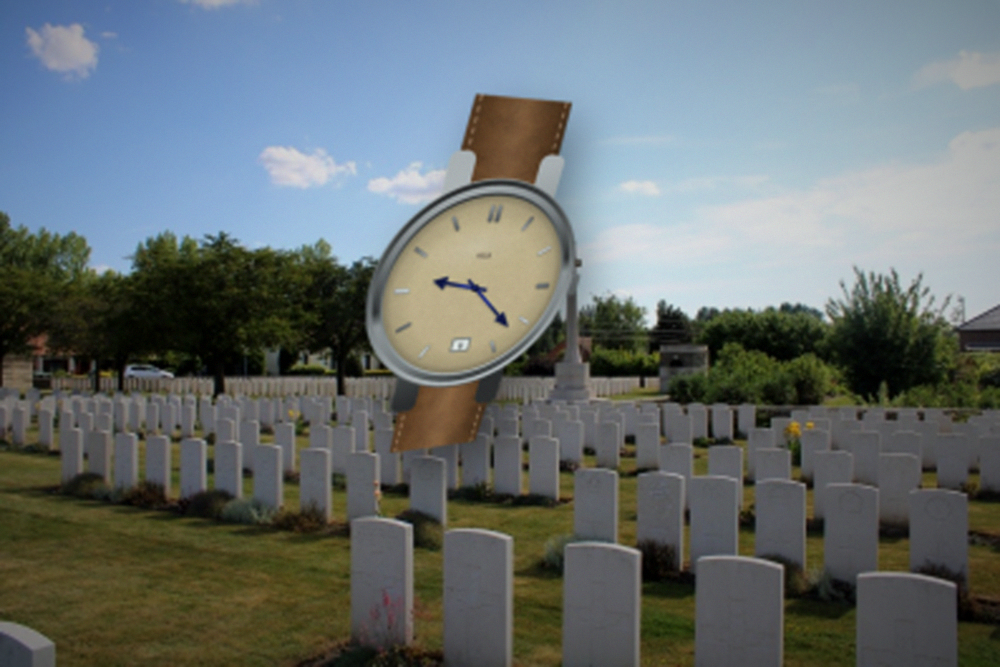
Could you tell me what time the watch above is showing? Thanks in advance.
9:22
